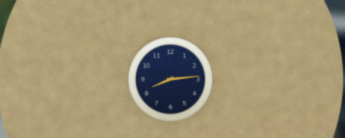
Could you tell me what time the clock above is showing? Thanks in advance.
8:14
